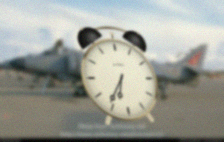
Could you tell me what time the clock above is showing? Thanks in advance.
6:36
